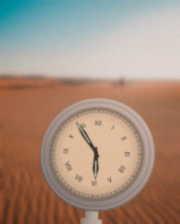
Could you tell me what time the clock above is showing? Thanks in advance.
5:54
